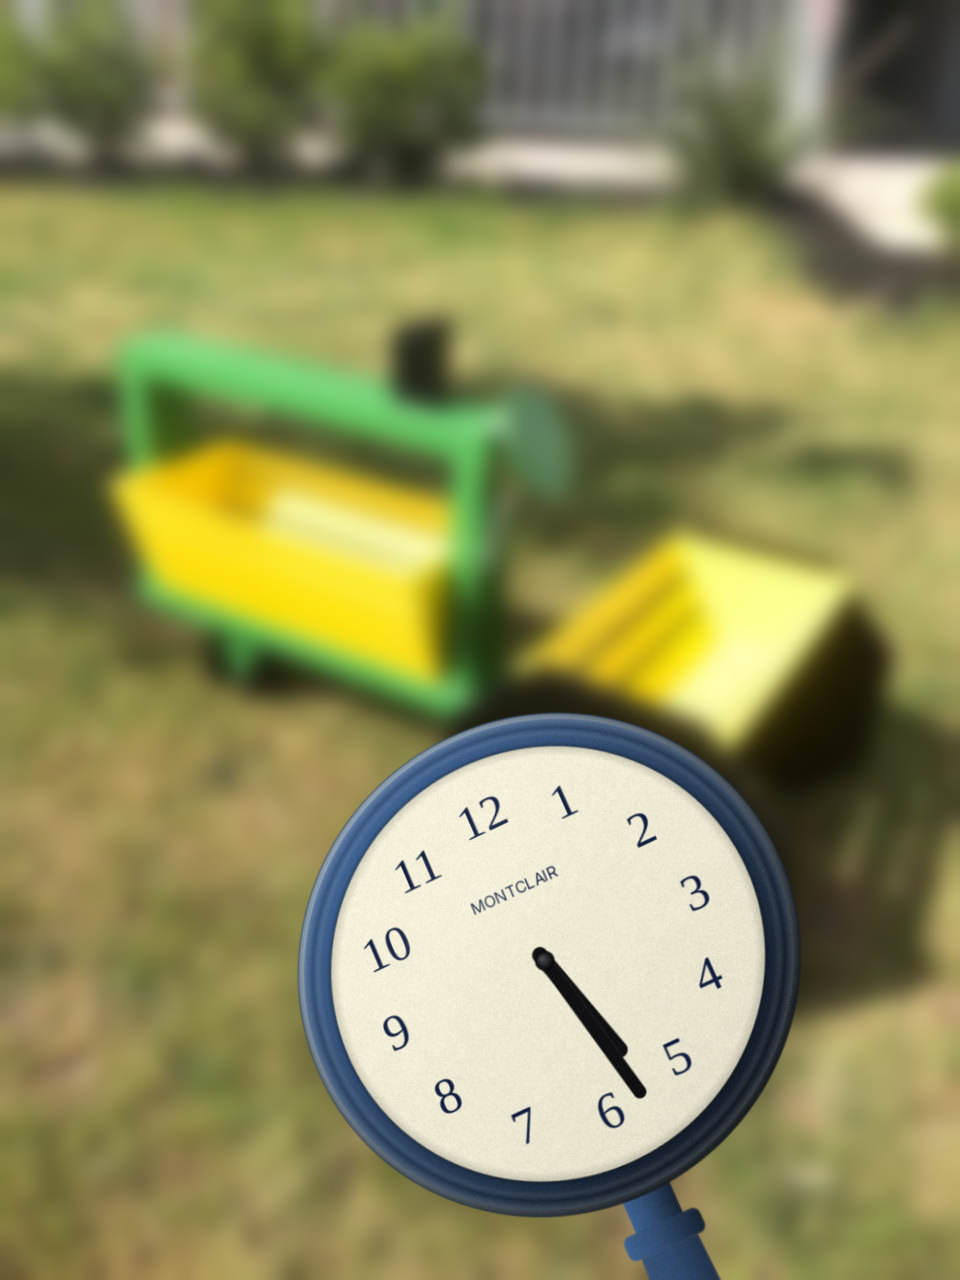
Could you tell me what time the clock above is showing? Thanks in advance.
5:28
